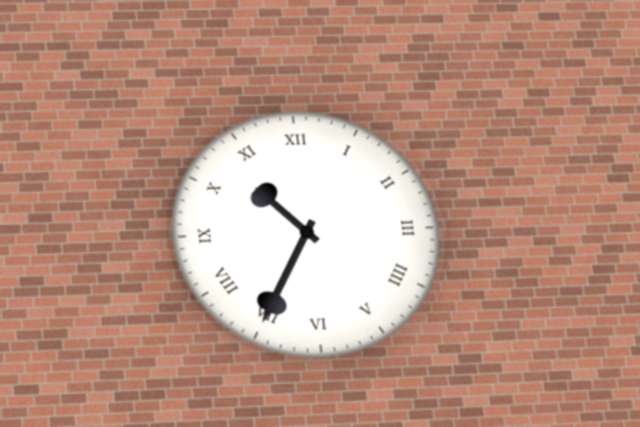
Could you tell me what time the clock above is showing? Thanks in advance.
10:35
